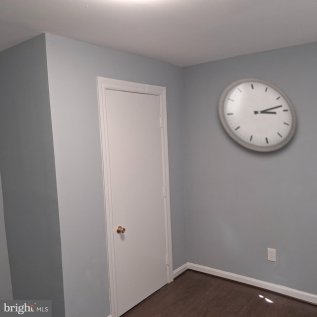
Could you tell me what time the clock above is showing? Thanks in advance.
3:13
